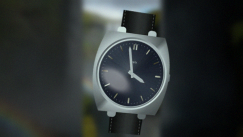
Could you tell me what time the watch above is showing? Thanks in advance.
3:58
